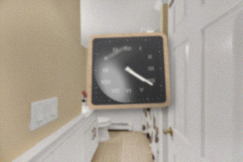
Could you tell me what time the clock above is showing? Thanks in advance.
4:21
